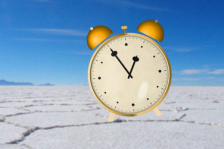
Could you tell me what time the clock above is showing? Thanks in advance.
12:55
